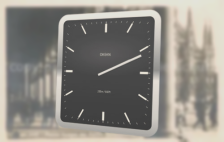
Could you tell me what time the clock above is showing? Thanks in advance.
2:11
